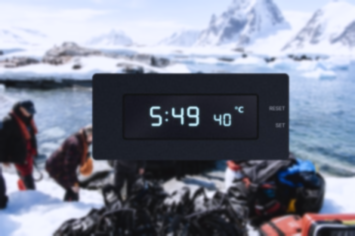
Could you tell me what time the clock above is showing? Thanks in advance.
5:49
